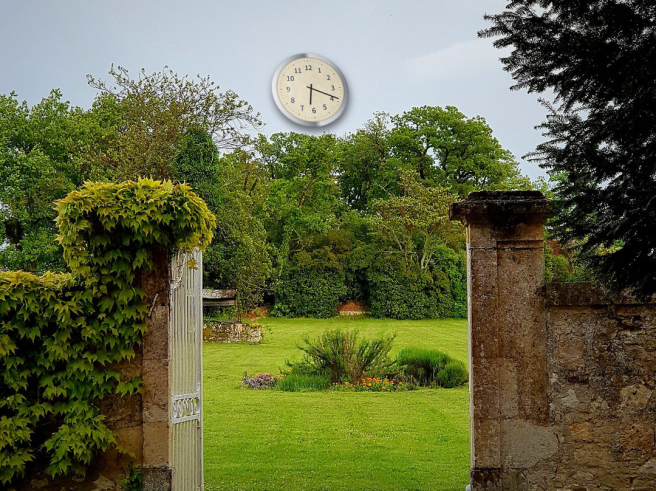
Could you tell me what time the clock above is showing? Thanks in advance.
6:19
